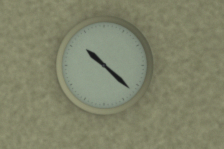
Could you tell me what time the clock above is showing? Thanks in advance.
10:22
